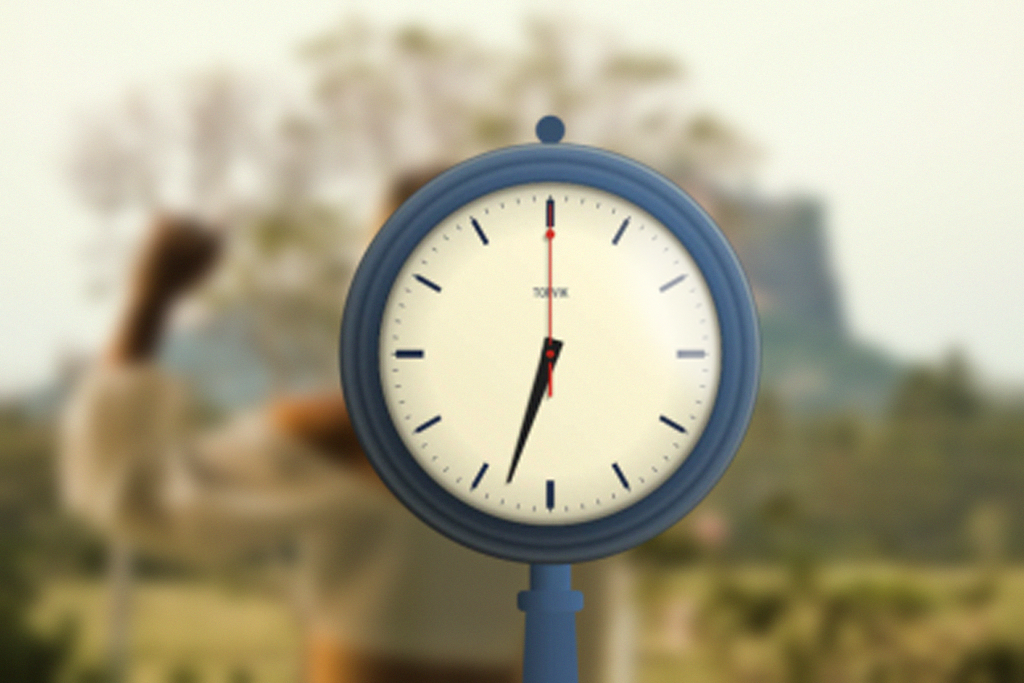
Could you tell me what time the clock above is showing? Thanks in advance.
6:33:00
